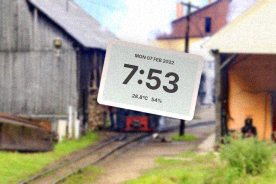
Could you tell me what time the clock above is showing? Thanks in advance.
7:53
